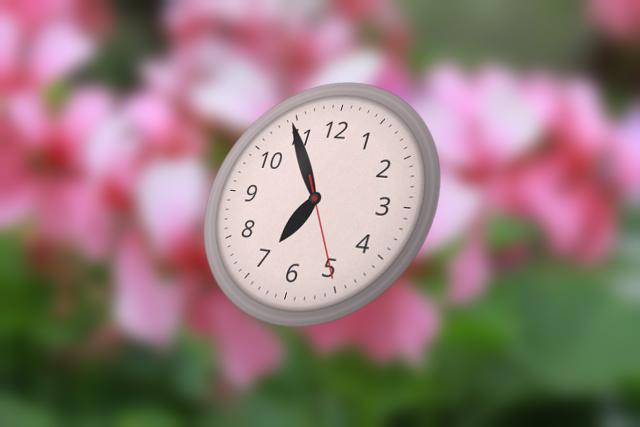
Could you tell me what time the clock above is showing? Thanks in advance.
6:54:25
